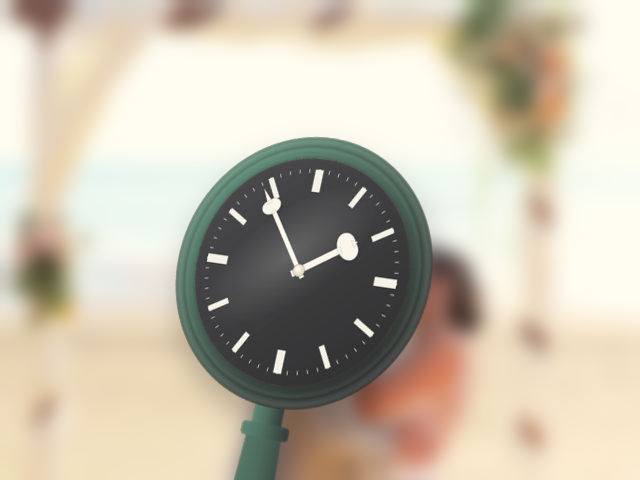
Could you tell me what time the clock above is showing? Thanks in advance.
1:54
